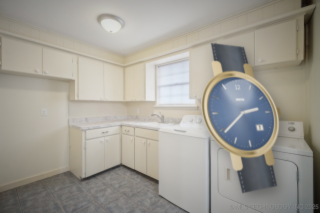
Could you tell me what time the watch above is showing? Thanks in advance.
2:39
